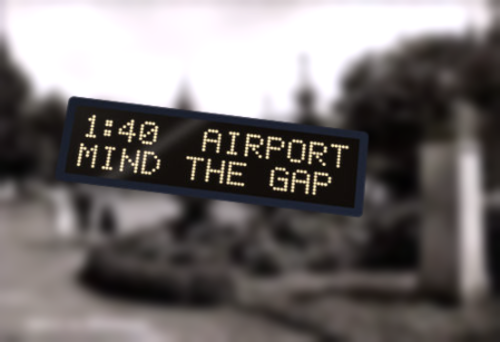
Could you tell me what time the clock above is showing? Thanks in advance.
1:40
